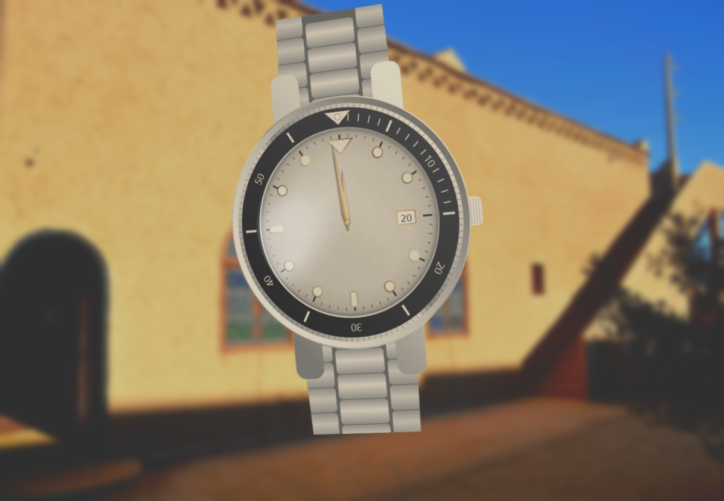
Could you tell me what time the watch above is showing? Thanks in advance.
11:59
